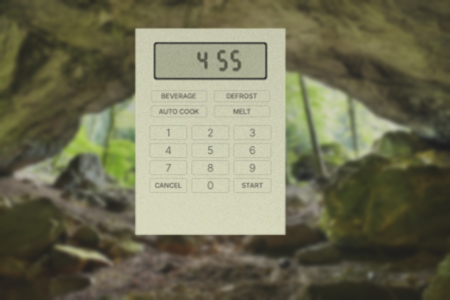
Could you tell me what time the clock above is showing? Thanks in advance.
4:55
